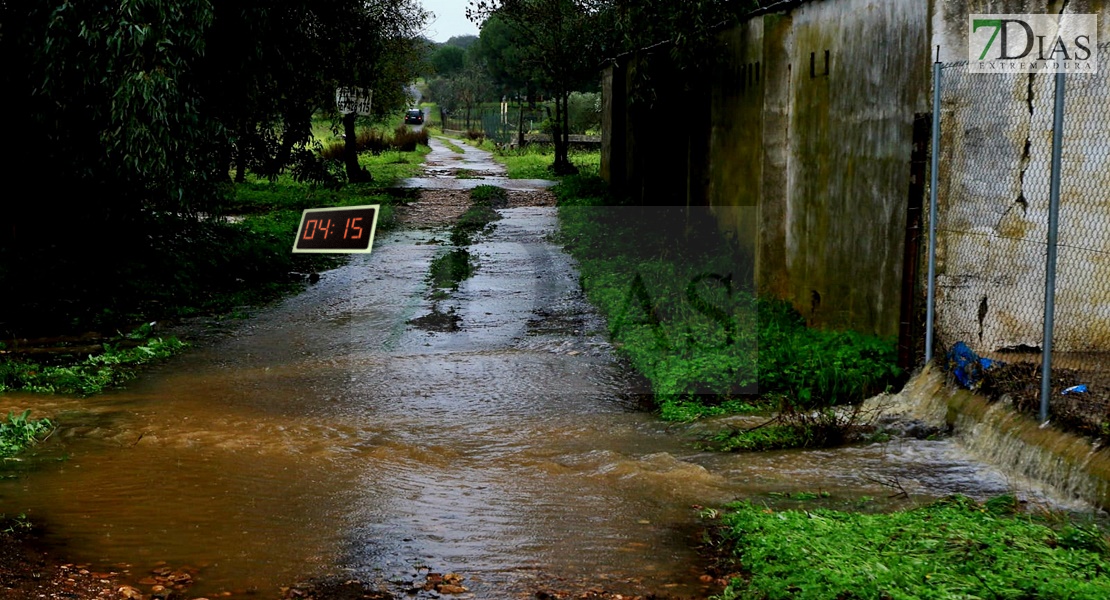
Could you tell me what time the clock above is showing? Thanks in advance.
4:15
